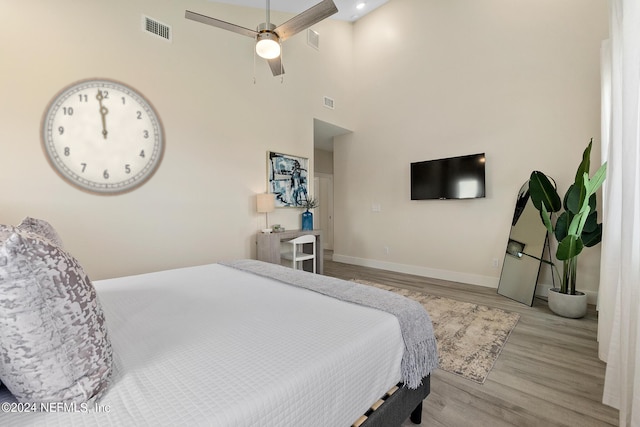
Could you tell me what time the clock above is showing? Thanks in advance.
11:59
